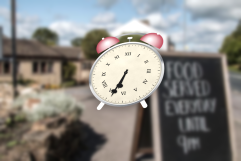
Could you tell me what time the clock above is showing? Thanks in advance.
6:34
